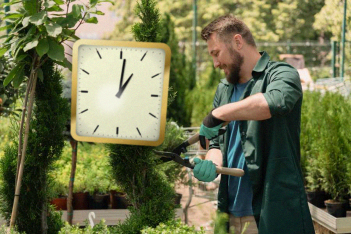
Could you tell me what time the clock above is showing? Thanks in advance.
1:01
